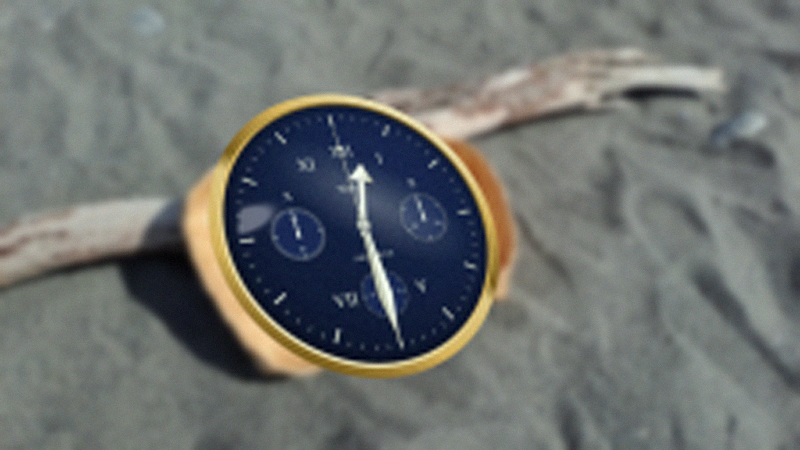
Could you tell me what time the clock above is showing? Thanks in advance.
12:30
